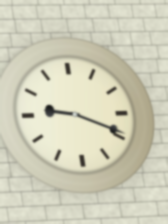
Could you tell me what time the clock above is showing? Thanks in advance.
9:19
